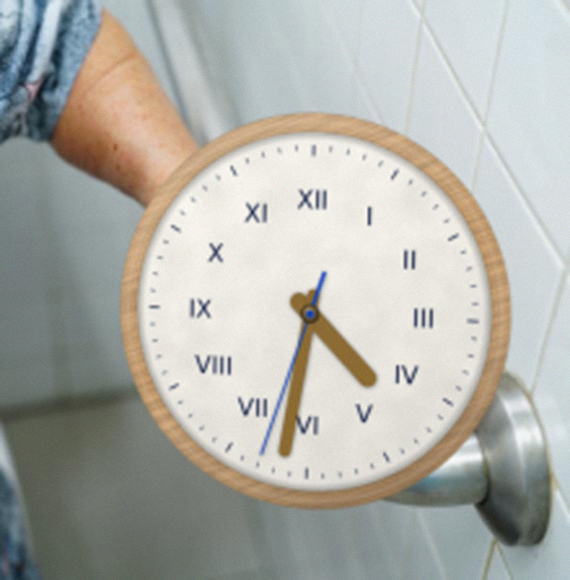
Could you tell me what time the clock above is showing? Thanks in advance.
4:31:33
